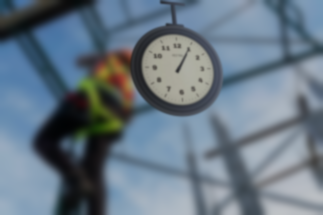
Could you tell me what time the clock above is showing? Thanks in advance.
1:05
